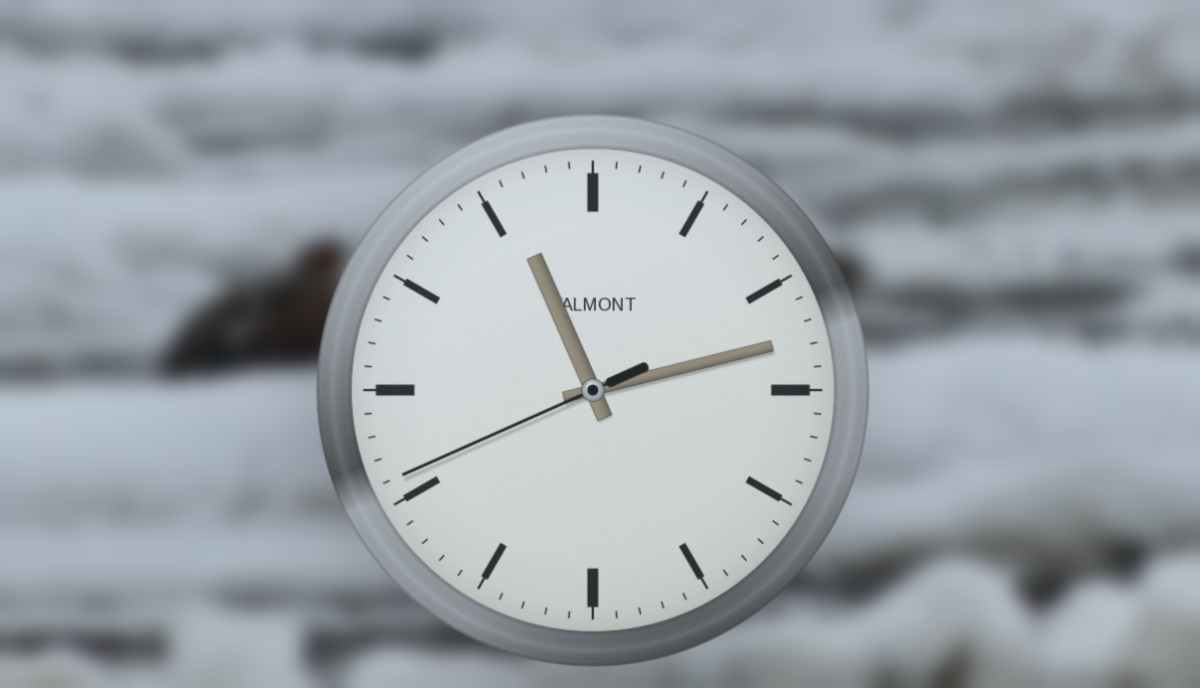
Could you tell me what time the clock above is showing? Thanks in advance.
11:12:41
